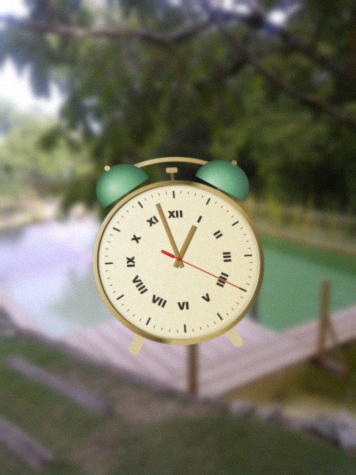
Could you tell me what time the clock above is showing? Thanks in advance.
12:57:20
